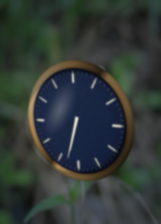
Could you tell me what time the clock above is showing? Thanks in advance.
6:33
